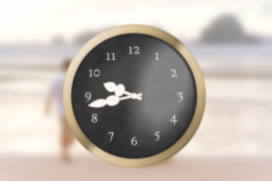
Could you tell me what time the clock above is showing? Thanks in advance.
9:43
